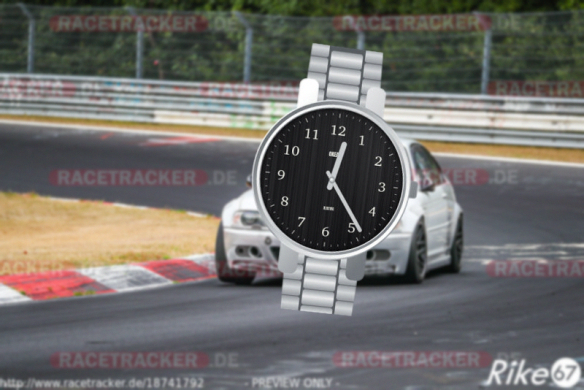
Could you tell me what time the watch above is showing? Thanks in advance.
12:24
